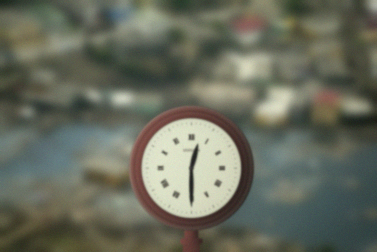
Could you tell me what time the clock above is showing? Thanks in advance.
12:30
